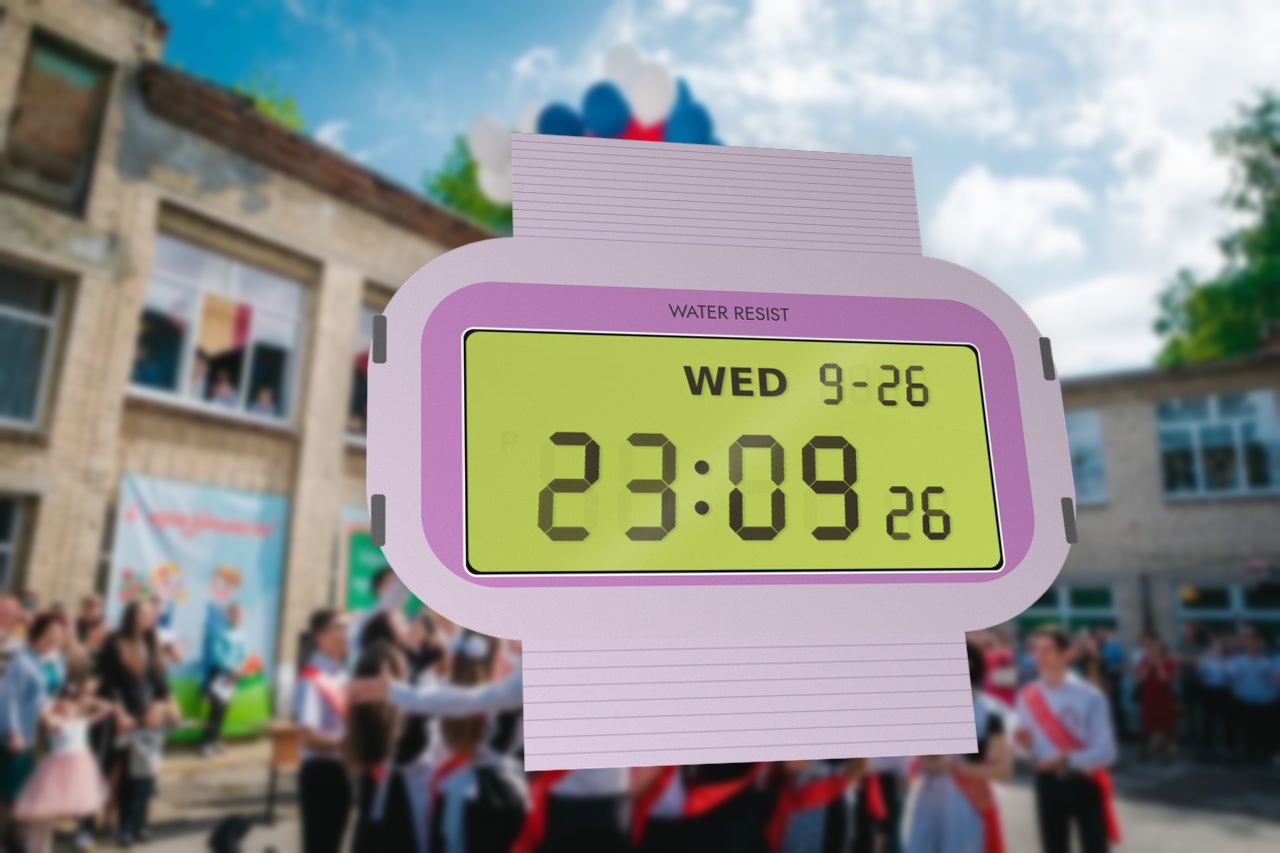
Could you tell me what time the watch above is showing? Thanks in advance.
23:09:26
